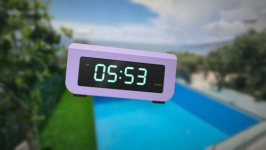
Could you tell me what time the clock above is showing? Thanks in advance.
5:53
